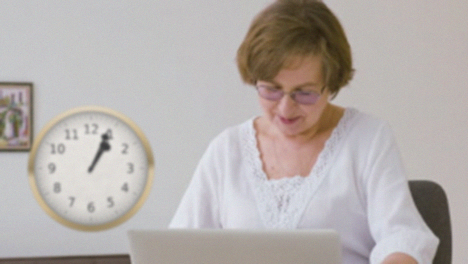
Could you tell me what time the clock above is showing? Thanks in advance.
1:04
